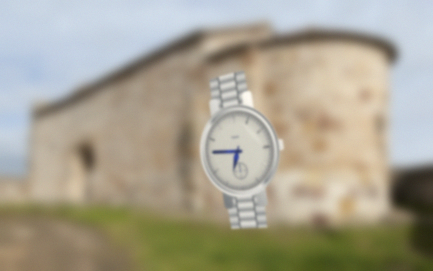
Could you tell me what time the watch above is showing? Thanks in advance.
6:46
